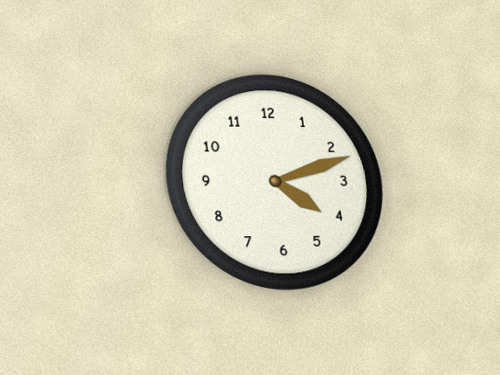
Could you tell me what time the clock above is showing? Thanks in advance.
4:12
